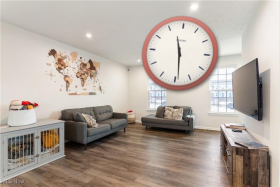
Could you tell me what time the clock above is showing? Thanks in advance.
11:29
